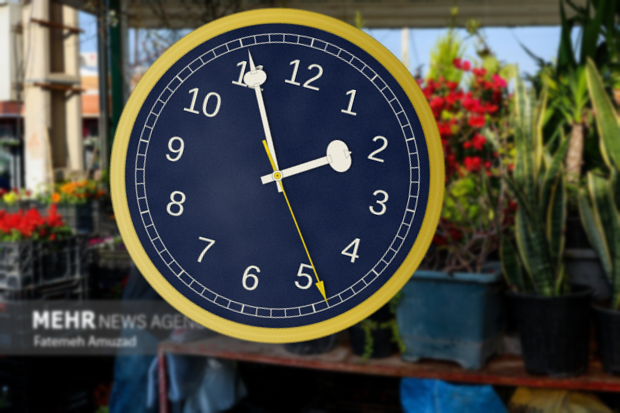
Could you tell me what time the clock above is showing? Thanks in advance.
1:55:24
